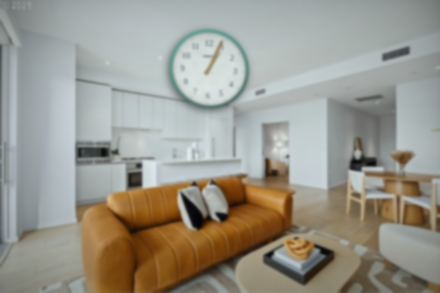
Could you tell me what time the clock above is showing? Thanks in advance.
1:04
